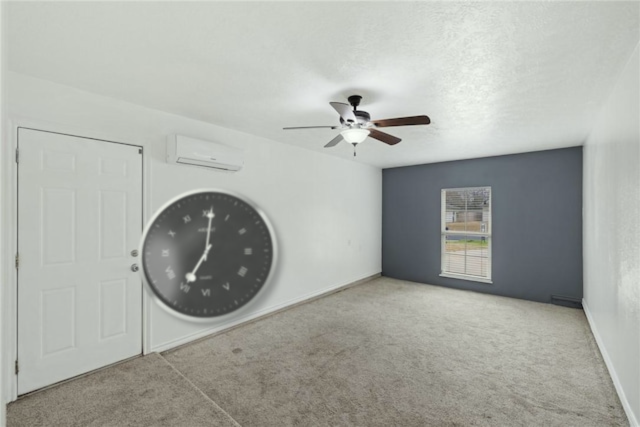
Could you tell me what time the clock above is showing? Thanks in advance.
7:01
